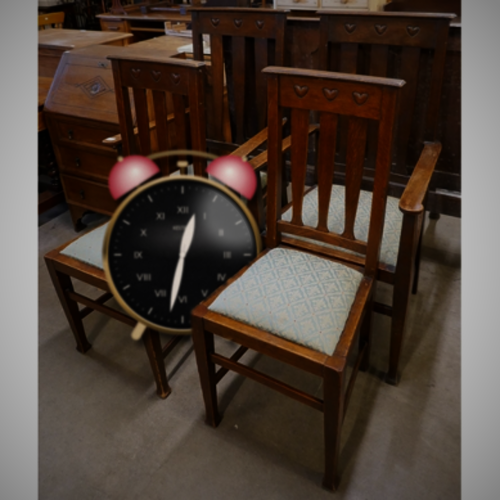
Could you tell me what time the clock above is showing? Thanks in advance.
12:32
